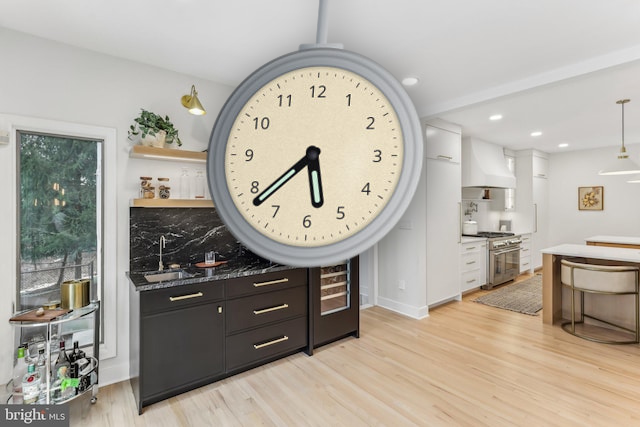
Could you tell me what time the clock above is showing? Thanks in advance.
5:38
